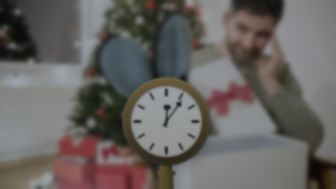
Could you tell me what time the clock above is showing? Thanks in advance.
12:06
